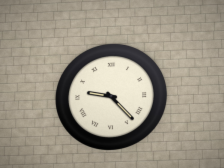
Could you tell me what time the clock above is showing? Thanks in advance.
9:23
